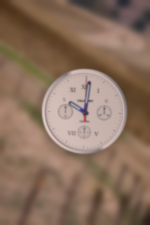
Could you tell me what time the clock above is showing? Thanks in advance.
10:01
